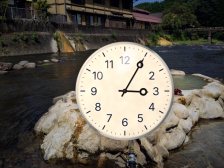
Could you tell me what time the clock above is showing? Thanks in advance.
3:05
